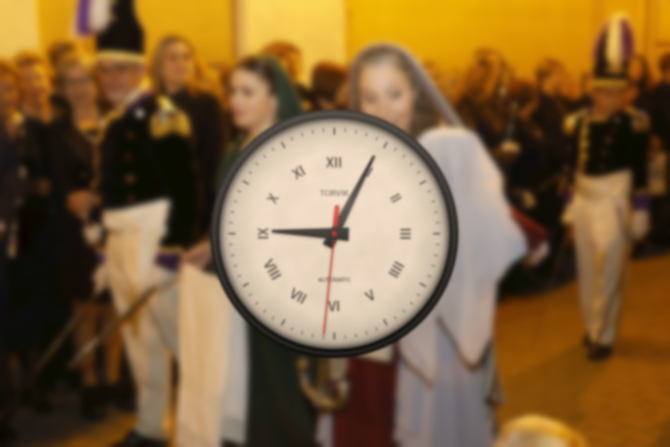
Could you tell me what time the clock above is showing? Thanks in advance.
9:04:31
